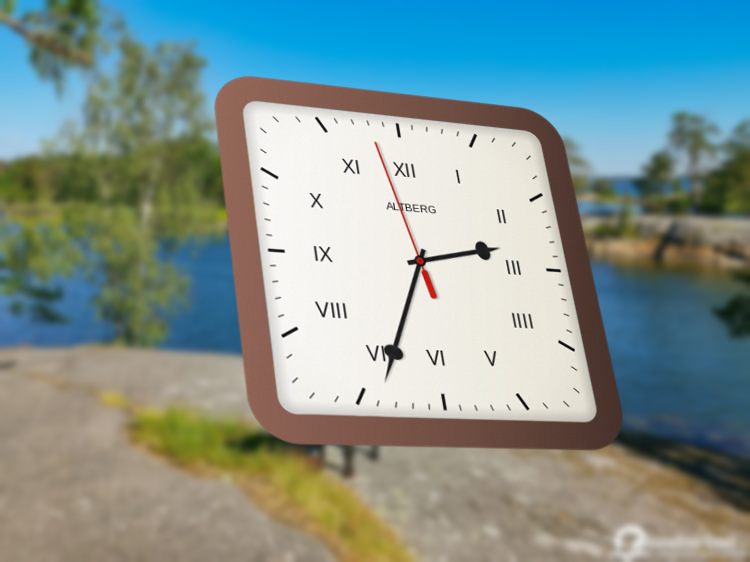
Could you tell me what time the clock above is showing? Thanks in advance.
2:33:58
